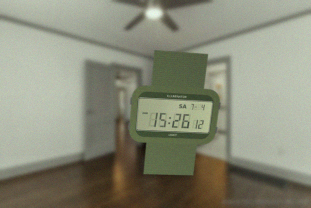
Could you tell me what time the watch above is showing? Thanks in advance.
15:26:12
